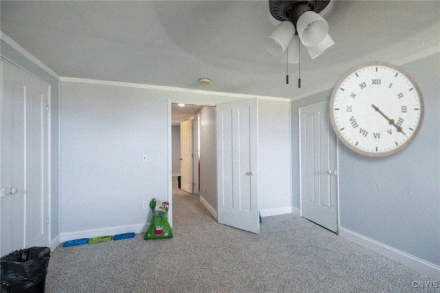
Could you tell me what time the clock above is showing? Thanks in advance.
4:22
